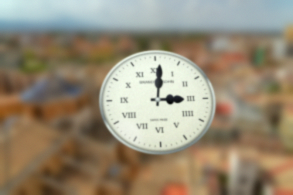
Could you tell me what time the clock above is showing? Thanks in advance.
3:01
